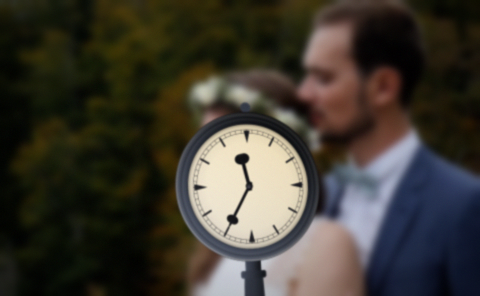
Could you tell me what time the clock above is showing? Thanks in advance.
11:35
